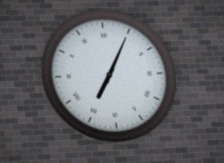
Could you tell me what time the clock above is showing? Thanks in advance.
7:05
